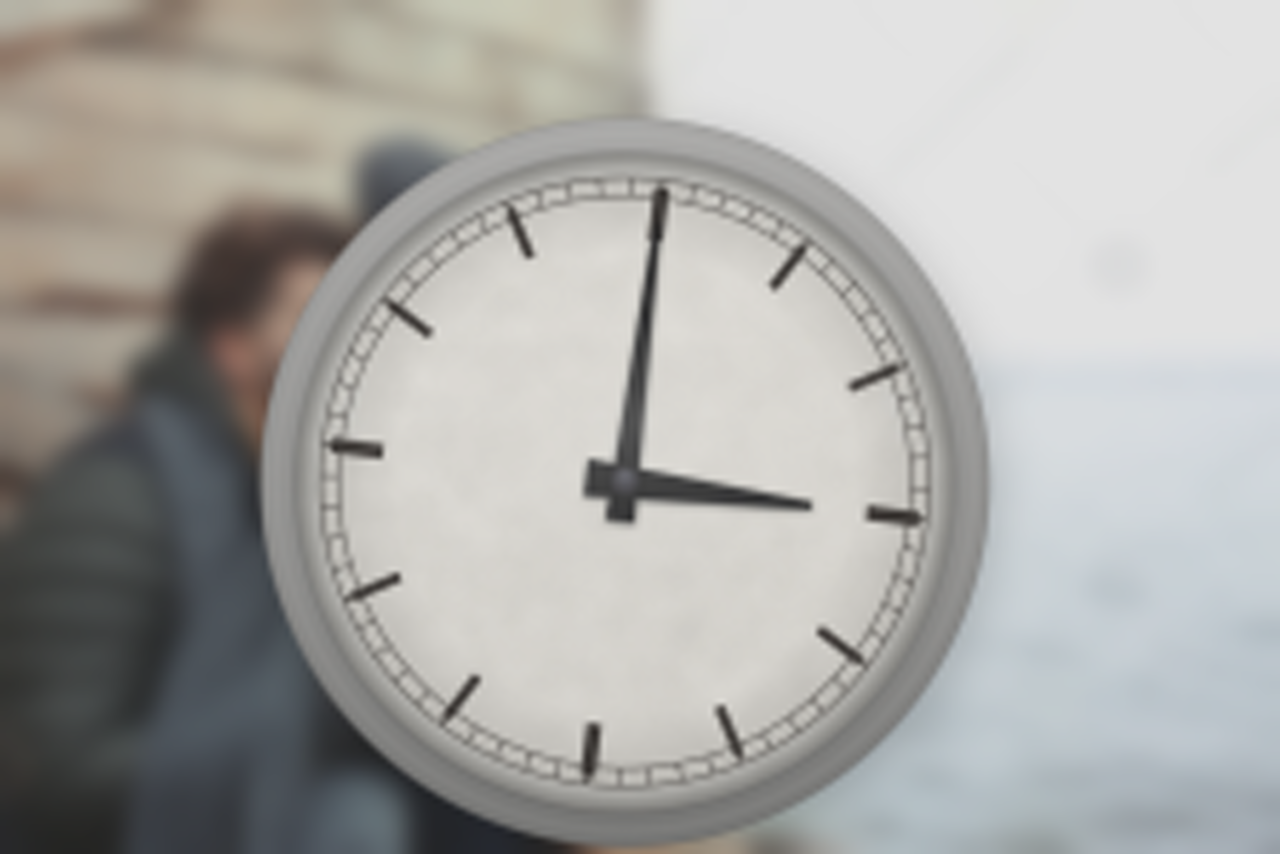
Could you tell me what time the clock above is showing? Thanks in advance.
3:00
